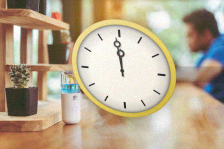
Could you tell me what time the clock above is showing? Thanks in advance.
11:59
